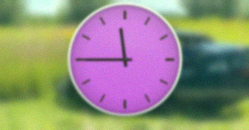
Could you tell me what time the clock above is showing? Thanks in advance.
11:45
